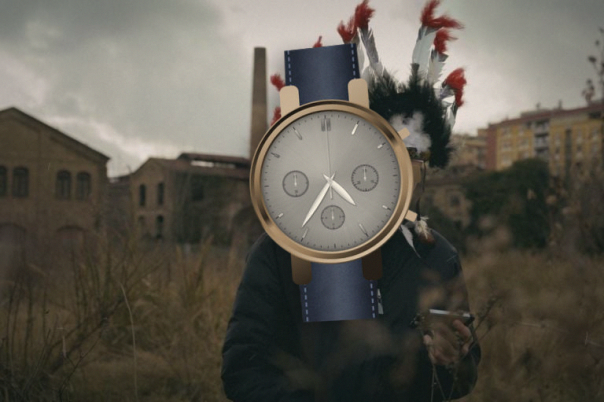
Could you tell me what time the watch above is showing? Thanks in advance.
4:36
